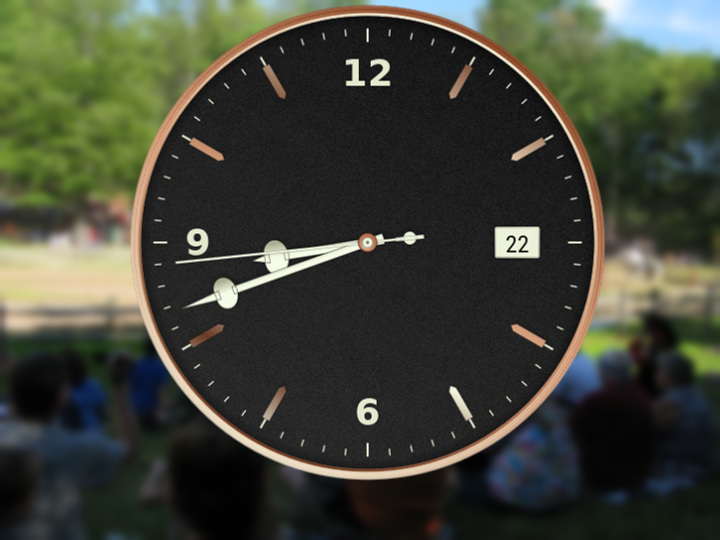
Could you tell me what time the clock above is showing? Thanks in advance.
8:41:44
